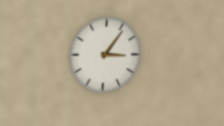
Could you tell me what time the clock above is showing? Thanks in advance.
3:06
